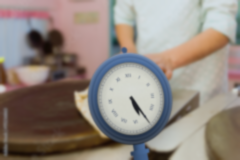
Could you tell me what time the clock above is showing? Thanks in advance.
5:25
